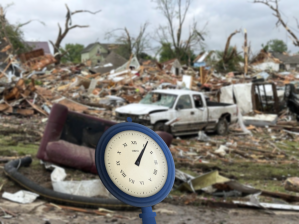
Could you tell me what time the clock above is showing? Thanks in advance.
1:06
